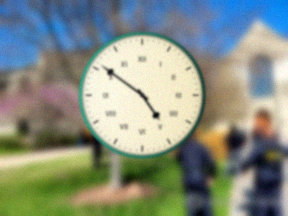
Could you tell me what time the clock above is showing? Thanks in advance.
4:51
